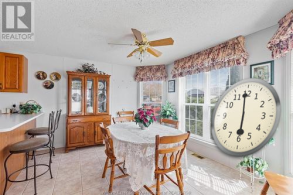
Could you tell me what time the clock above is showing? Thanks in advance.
5:59
